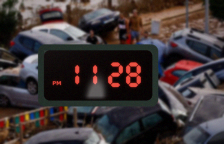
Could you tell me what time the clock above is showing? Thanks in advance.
11:28
